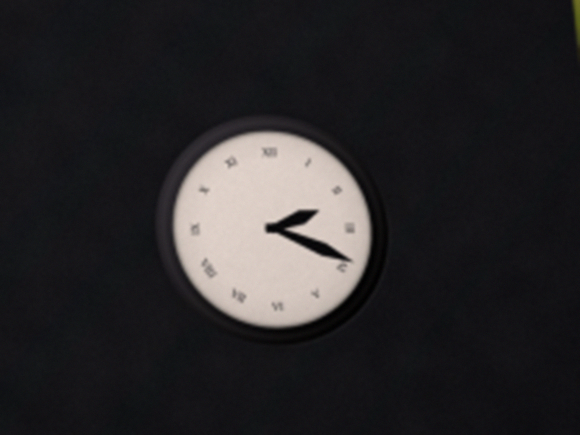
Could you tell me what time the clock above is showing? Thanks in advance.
2:19
